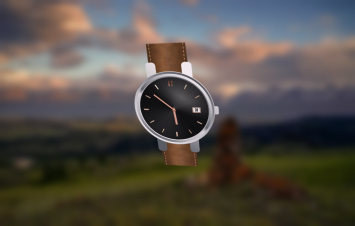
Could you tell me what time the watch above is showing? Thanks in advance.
5:52
